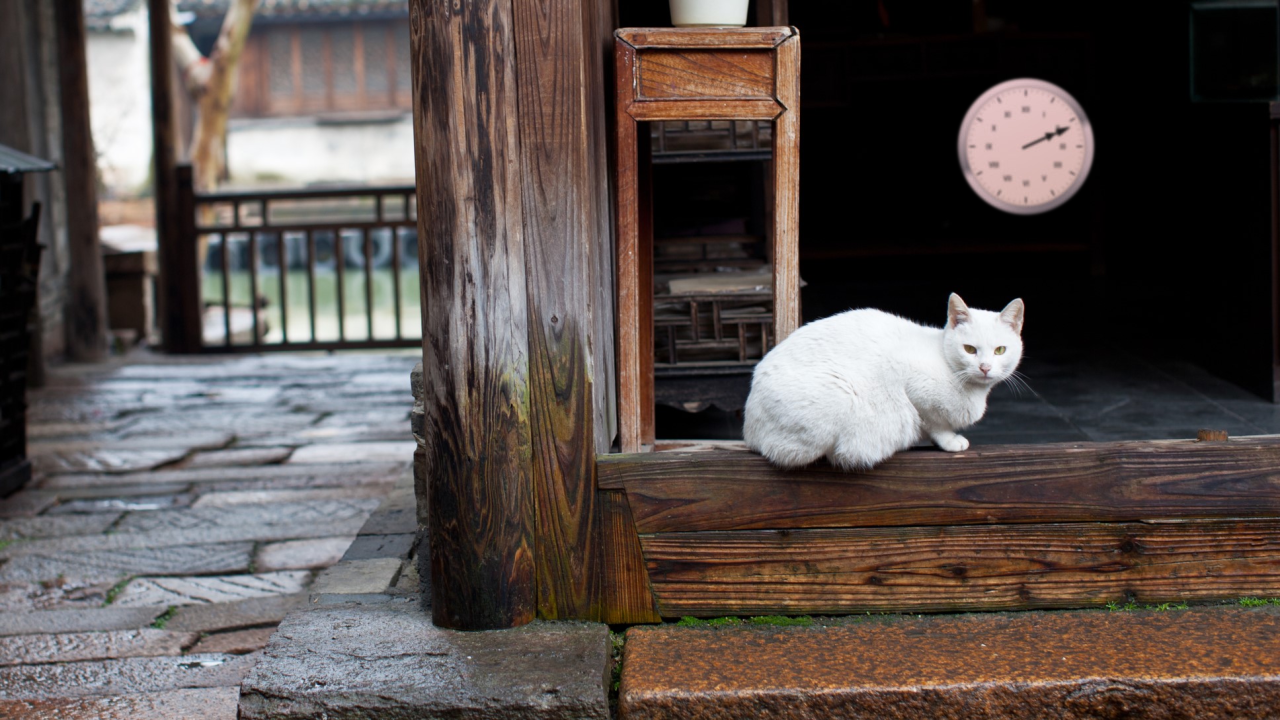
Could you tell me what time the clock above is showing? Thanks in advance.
2:11
